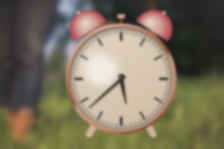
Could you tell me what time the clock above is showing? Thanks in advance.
5:38
